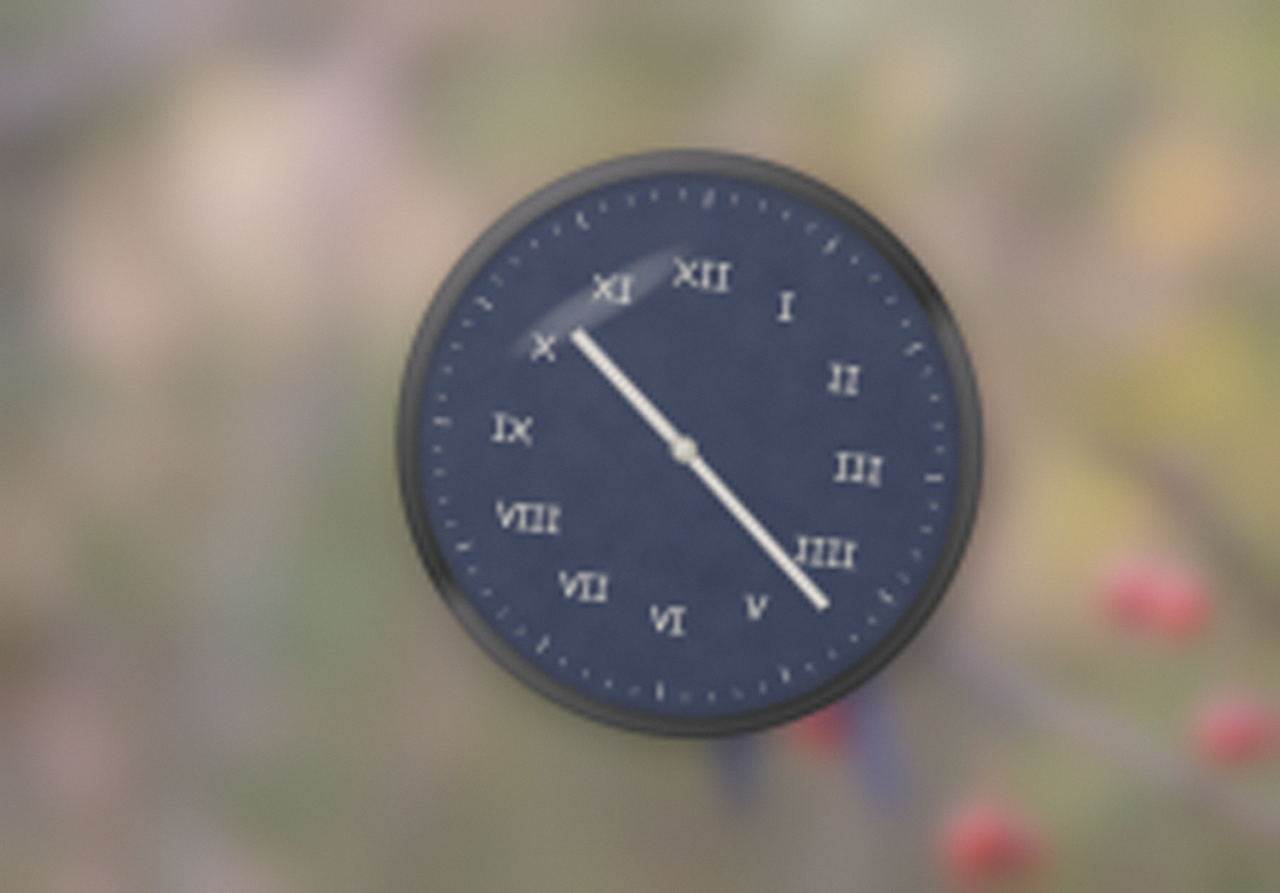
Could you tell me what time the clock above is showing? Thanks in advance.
10:22
